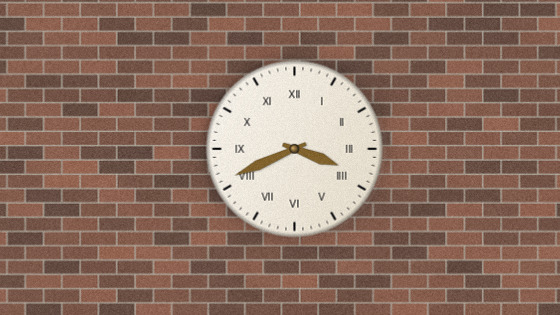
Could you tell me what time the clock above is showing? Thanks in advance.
3:41
